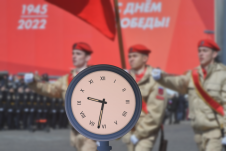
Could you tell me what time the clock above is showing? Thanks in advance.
9:32
